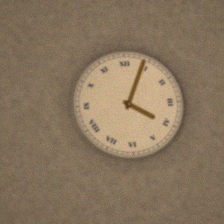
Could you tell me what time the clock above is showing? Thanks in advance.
4:04
